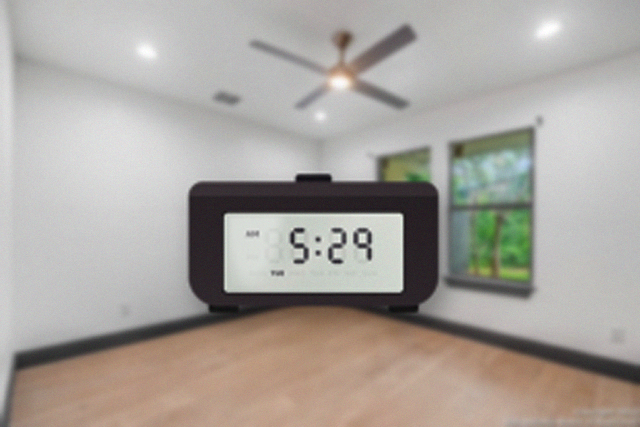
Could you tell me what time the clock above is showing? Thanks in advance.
5:29
